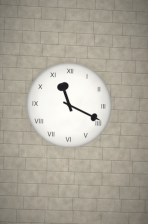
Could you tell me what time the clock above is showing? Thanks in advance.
11:19
